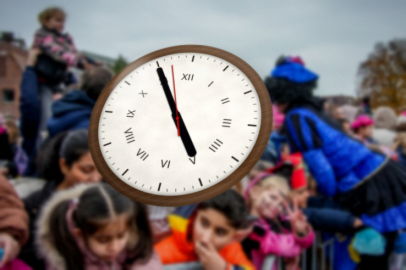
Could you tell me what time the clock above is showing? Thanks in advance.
4:54:57
